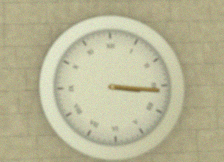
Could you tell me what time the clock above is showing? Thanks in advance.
3:16
